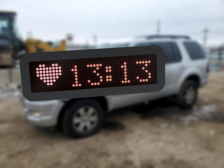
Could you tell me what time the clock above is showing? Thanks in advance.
13:13
